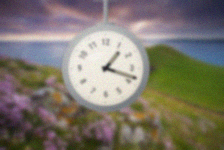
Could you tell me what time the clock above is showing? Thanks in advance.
1:18
